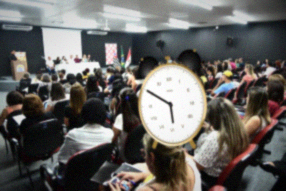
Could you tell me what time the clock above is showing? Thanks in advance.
5:50
